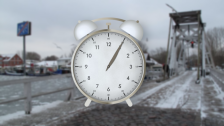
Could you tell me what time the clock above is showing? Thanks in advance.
1:05
